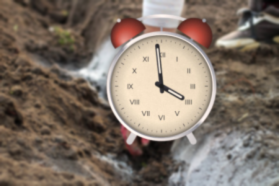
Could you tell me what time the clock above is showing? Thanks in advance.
3:59
